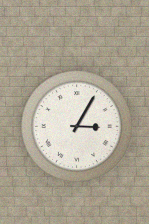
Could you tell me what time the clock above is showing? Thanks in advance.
3:05
